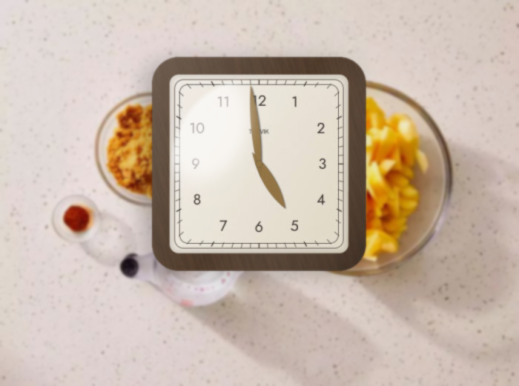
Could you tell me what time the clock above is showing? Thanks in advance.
4:59
